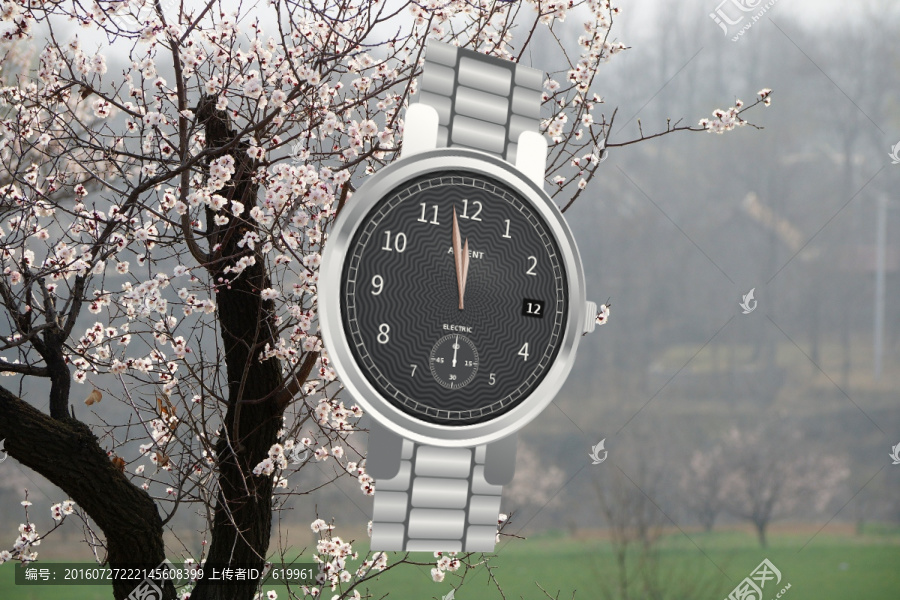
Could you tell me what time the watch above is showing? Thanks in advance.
11:58
